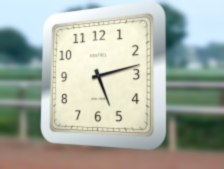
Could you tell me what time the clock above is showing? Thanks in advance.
5:13
